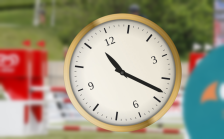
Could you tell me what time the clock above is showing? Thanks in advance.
11:23
